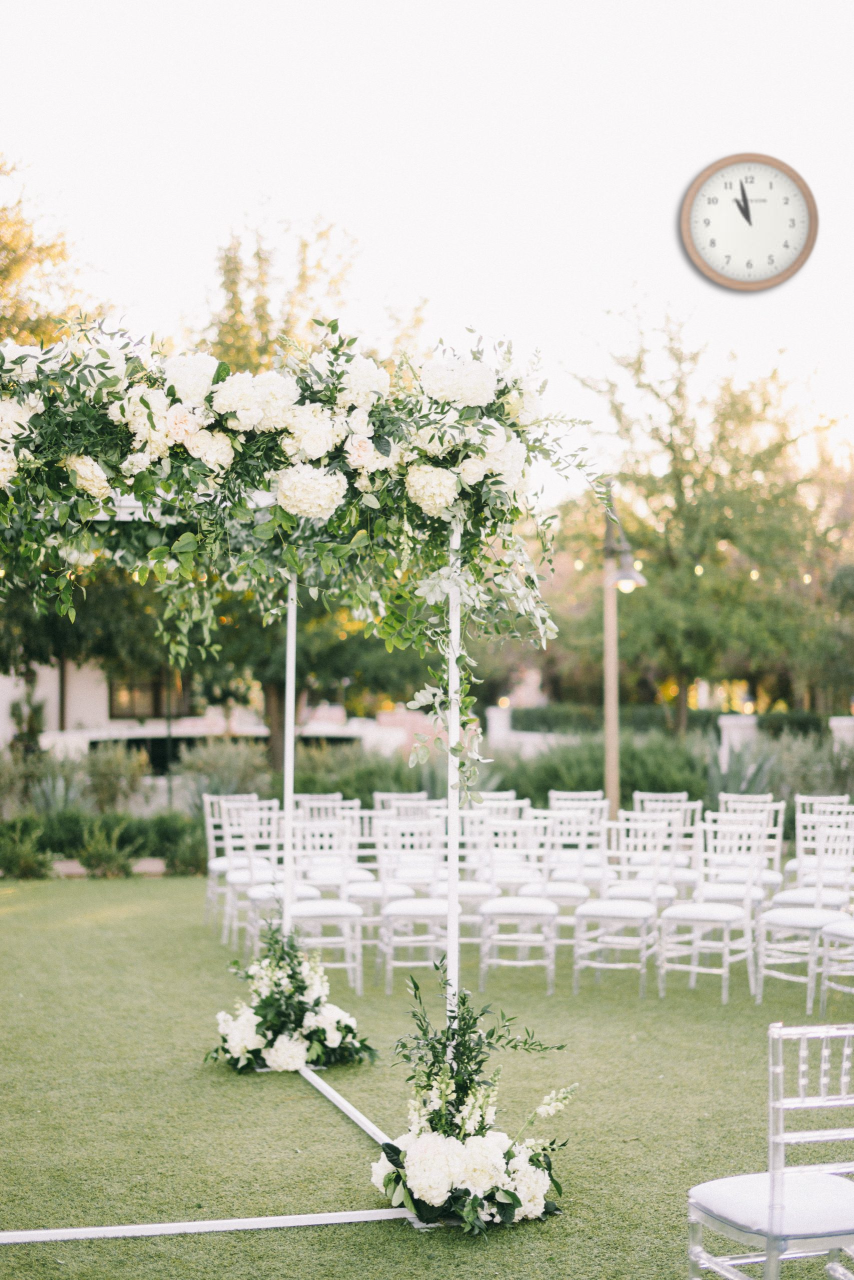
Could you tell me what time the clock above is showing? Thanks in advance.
10:58
